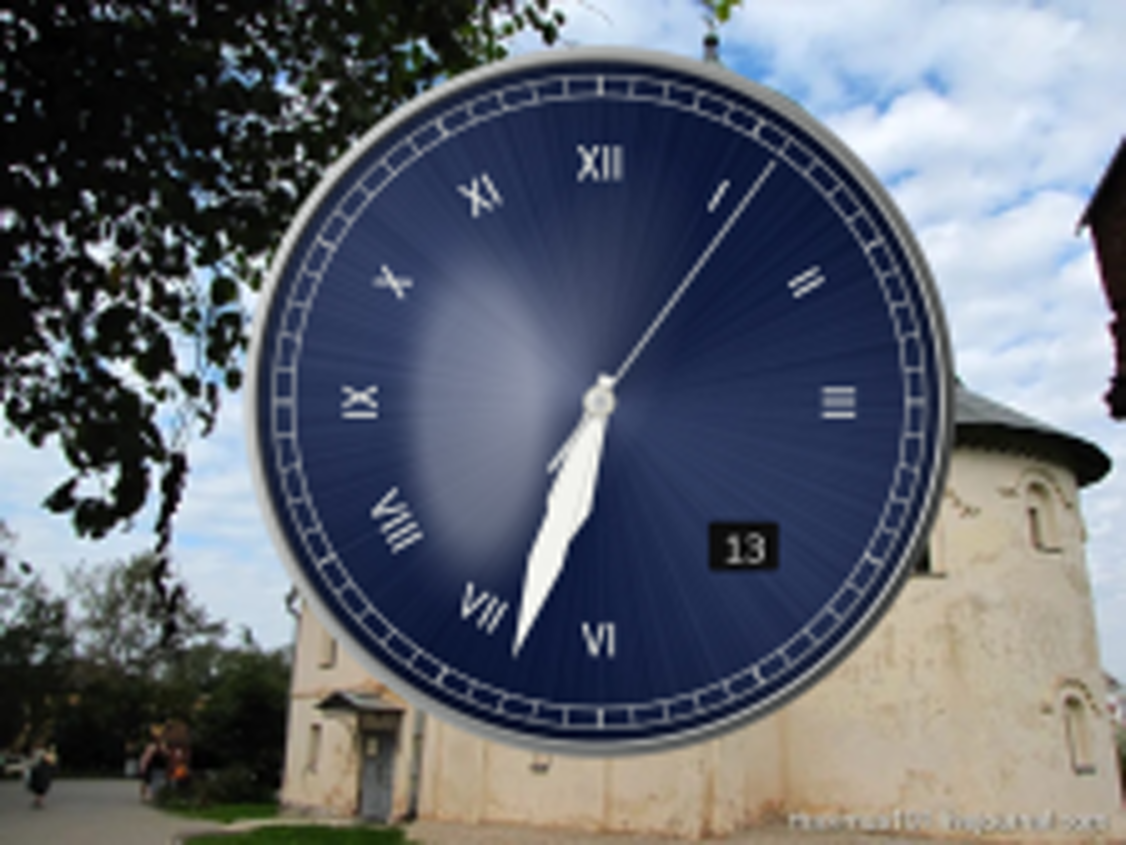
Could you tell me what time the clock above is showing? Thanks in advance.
6:33:06
